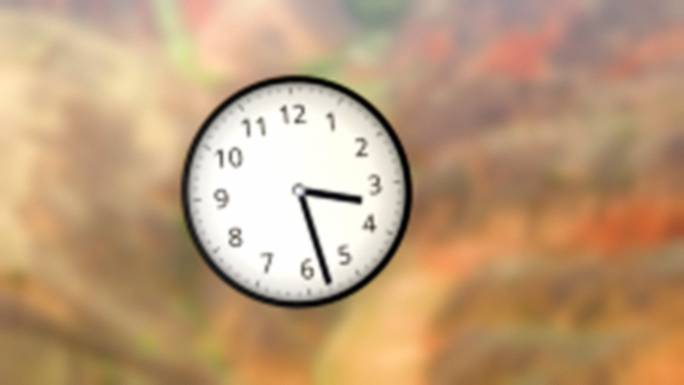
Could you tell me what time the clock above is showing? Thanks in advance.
3:28
